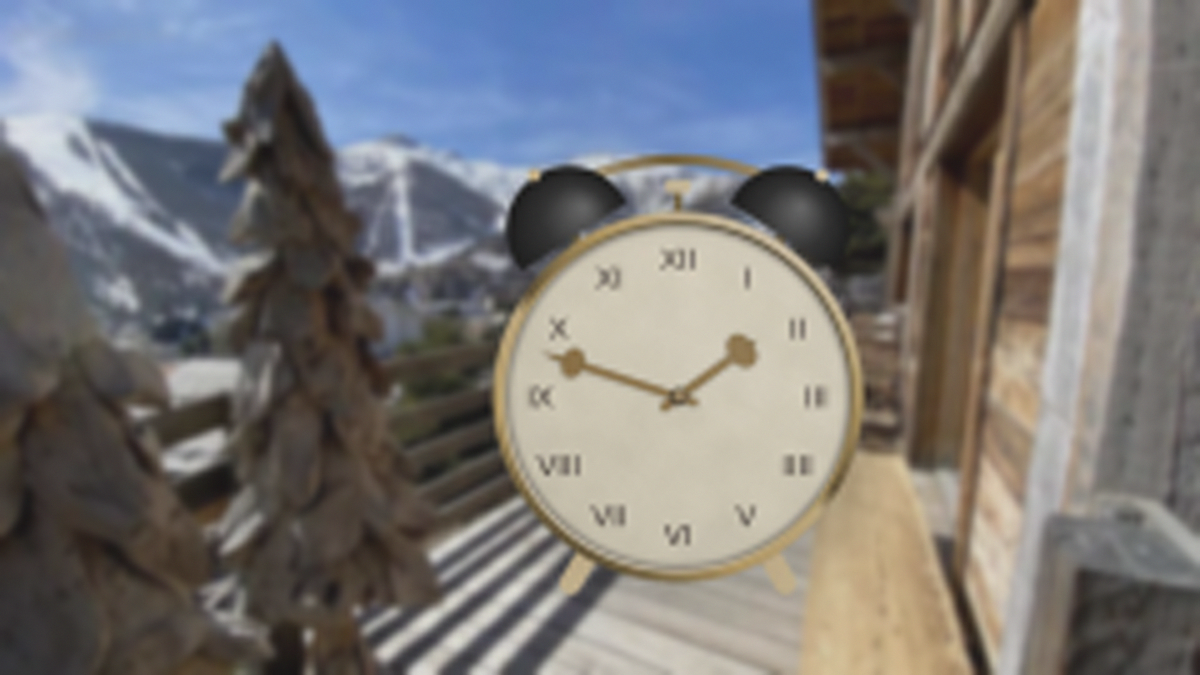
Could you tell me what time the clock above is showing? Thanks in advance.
1:48
